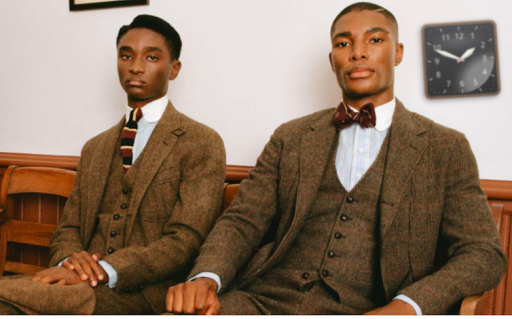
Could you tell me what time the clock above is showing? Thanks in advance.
1:49
